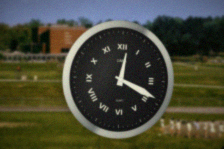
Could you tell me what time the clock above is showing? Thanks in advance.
12:19
